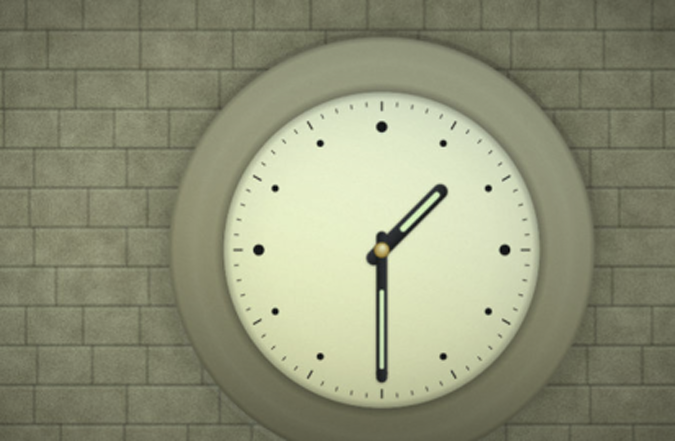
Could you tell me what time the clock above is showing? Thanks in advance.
1:30
